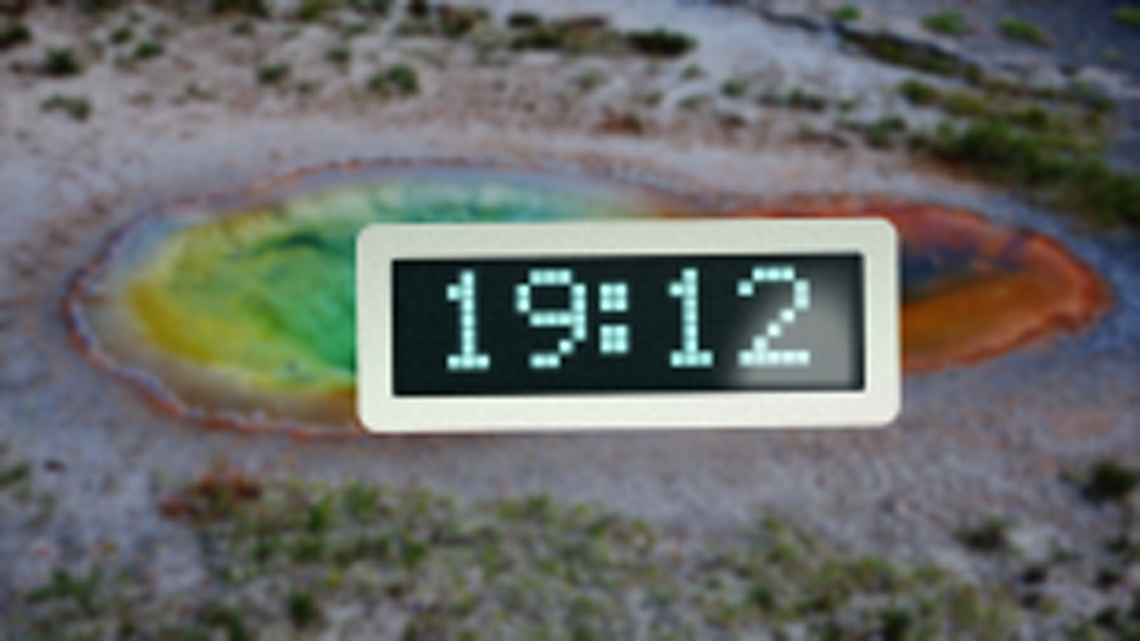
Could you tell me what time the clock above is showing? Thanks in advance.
19:12
